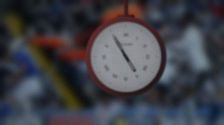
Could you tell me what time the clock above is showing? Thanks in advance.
4:55
